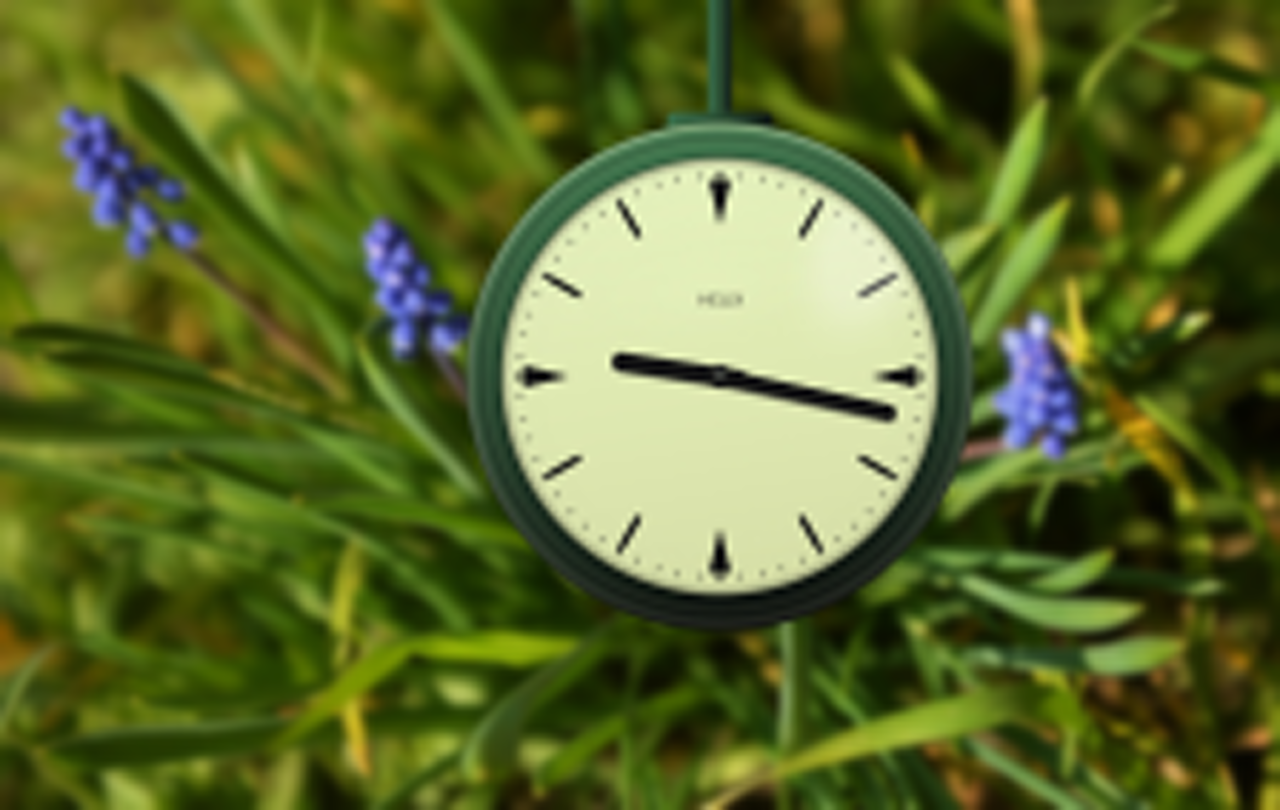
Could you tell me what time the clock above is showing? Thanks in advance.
9:17
